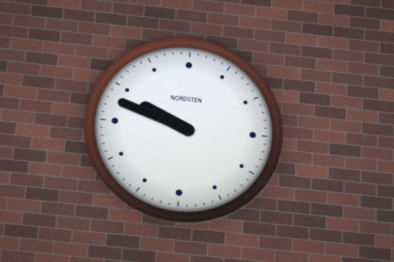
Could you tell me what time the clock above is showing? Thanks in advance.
9:48
